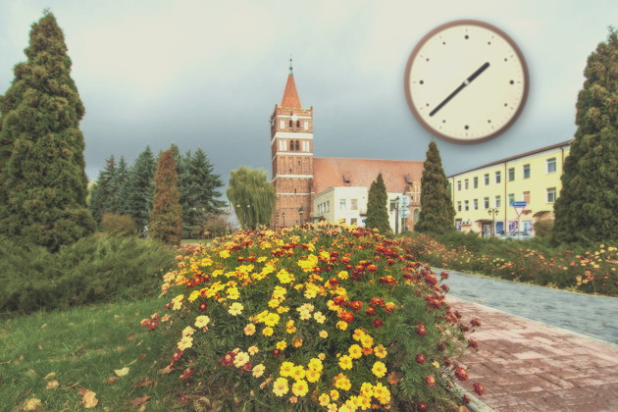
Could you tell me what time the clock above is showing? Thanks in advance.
1:38
